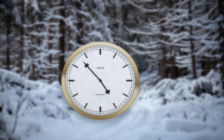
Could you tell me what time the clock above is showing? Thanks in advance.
4:53
